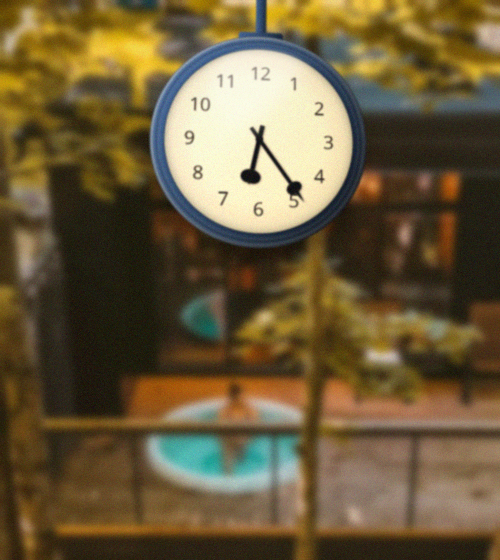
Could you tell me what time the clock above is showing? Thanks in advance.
6:24
